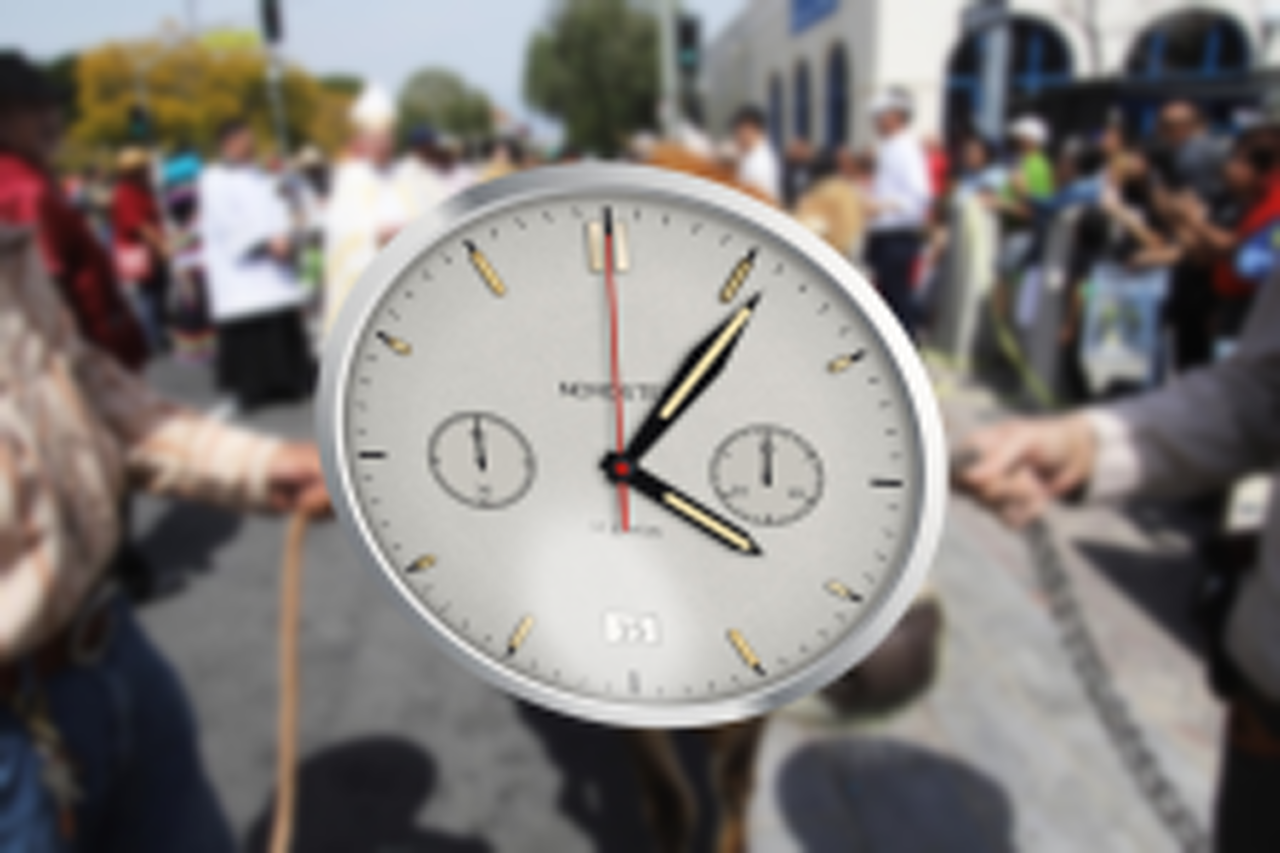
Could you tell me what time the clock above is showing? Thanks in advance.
4:06
